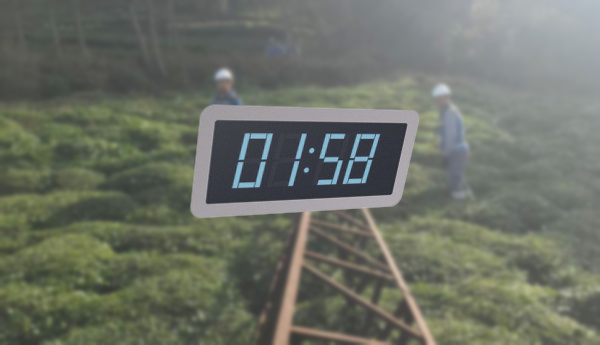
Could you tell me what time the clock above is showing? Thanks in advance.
1:58
